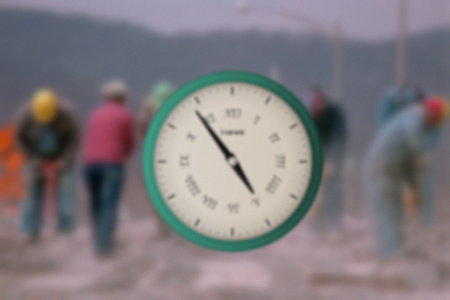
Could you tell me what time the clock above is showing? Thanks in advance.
4:54
